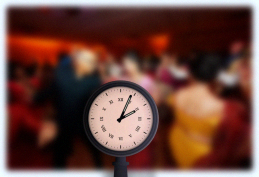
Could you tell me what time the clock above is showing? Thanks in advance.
2:04
